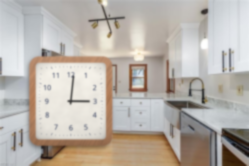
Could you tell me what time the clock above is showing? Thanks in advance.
3:01
